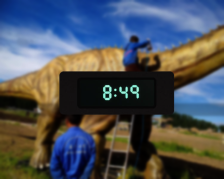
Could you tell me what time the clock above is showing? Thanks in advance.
8:49
